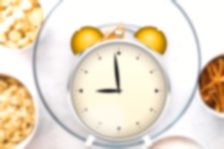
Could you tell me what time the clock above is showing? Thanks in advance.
8:59
